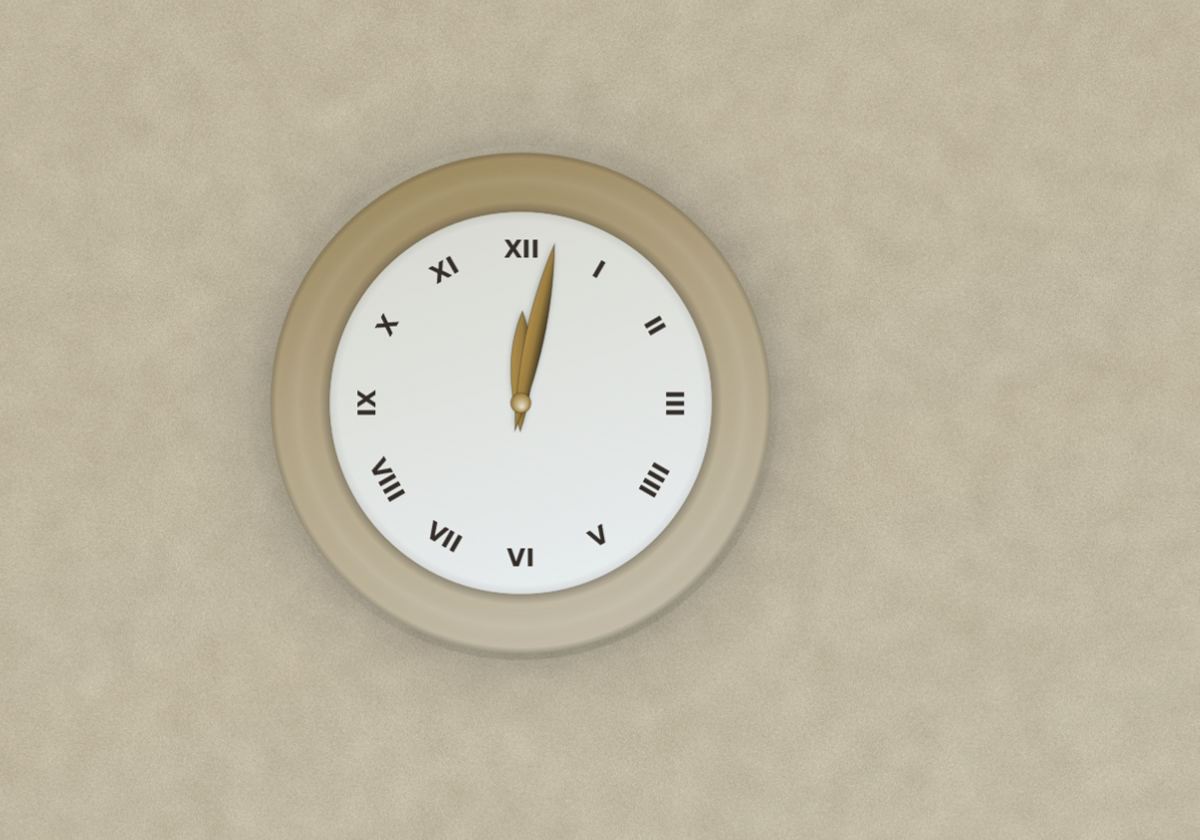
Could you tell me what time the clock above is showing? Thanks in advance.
12:02
